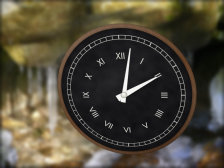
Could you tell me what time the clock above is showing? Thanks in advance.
2:02
